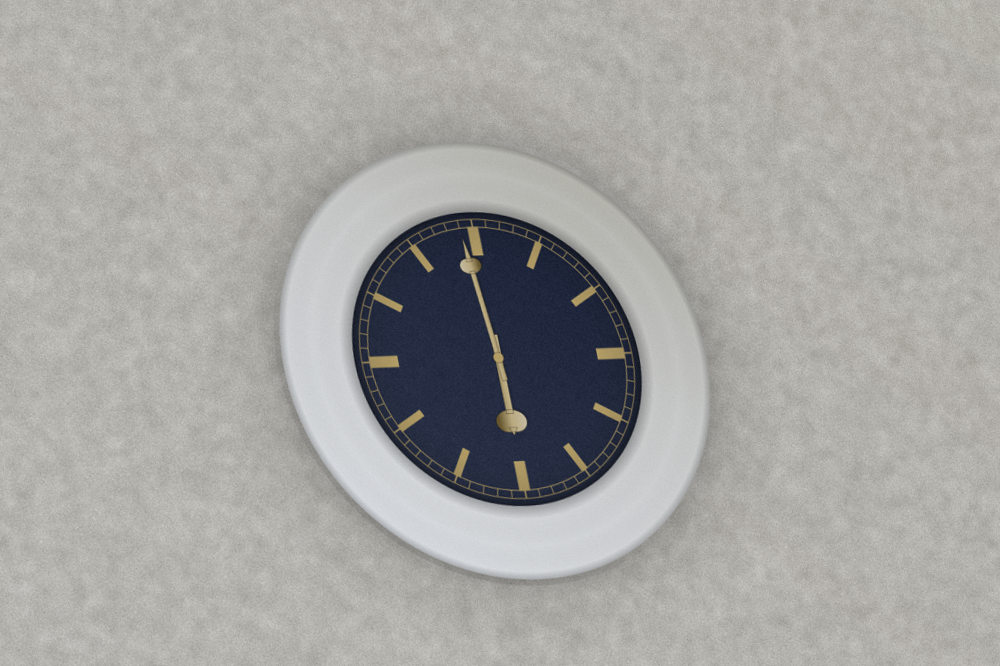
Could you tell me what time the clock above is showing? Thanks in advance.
5:59
